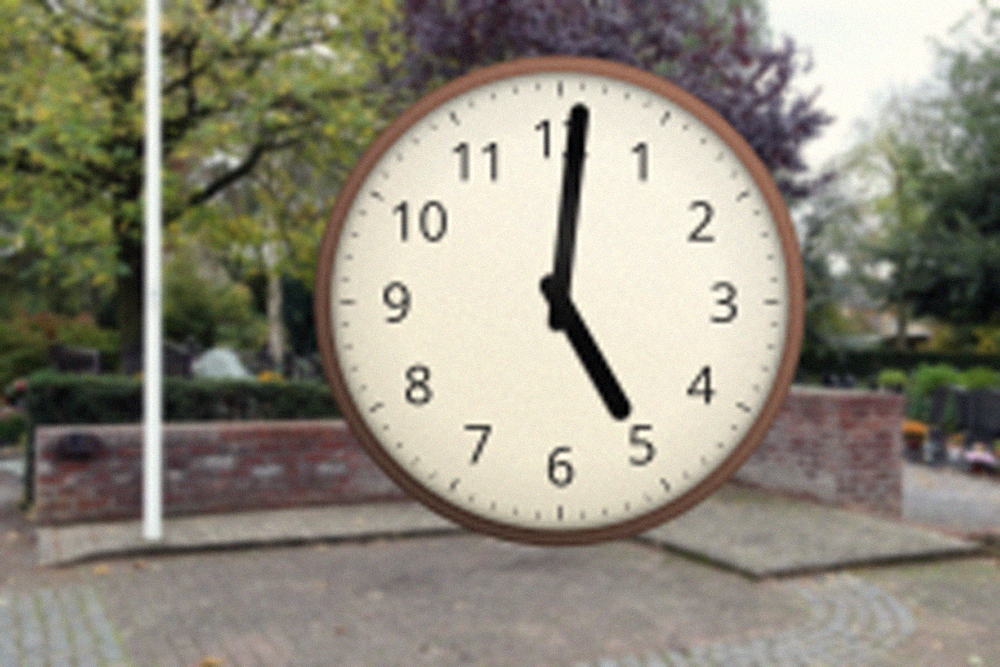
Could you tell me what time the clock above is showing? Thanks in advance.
5:01
